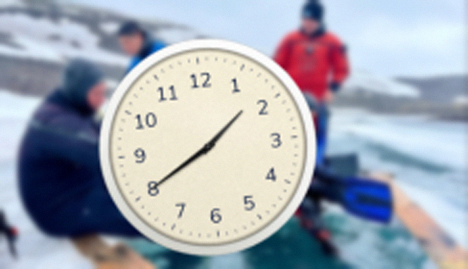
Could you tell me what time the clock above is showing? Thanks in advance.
1:40
